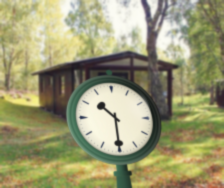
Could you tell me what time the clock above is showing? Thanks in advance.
10:30
